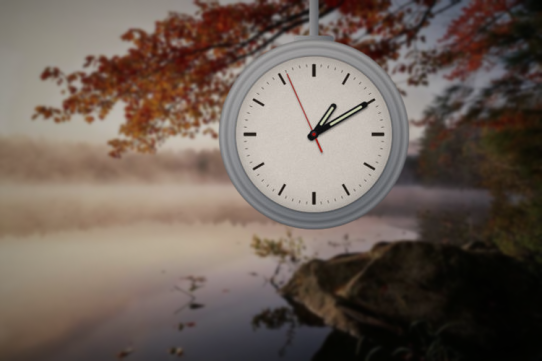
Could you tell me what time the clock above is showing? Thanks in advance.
1:09:56
